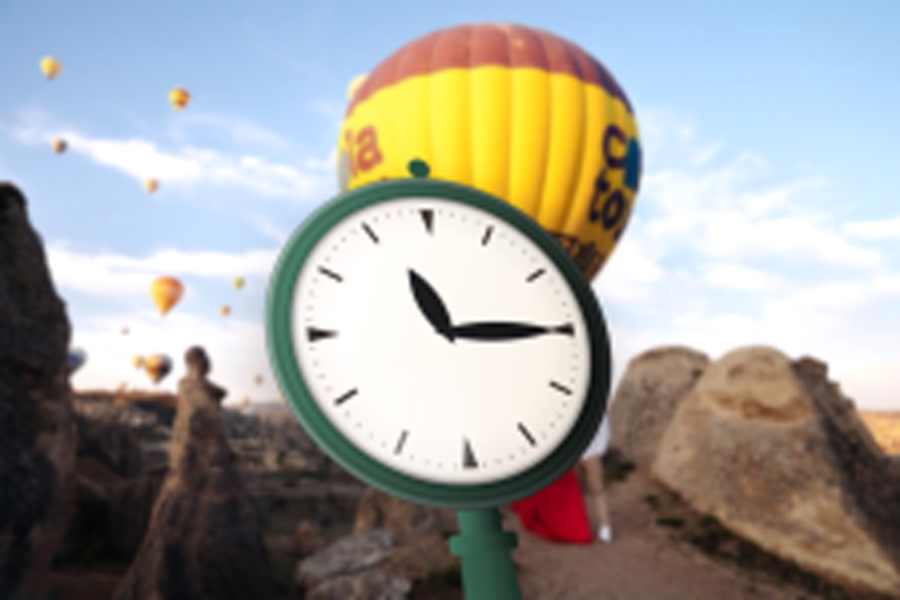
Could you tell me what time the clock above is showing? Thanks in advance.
11:15
